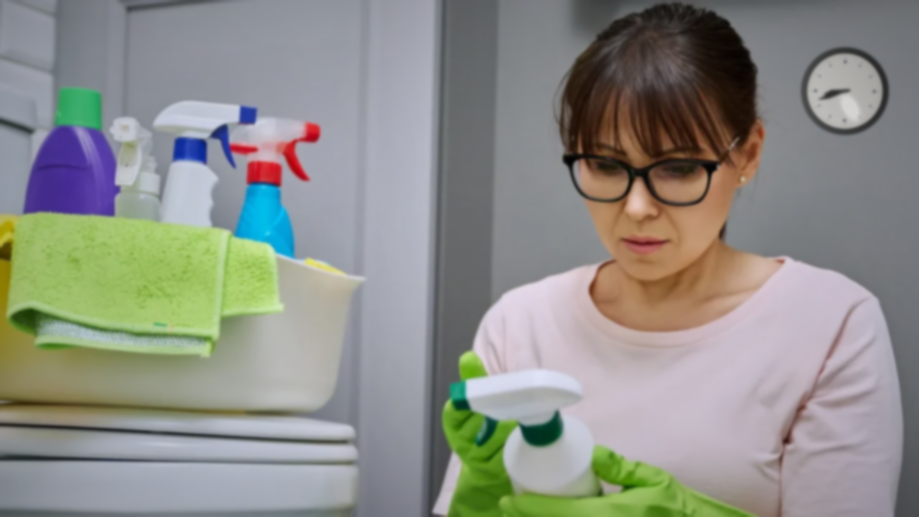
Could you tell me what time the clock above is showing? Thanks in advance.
8:42
